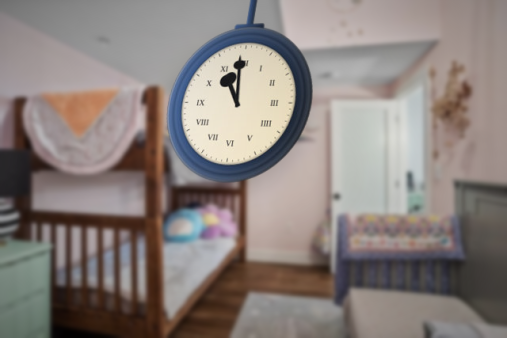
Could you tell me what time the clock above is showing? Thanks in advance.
10:59
